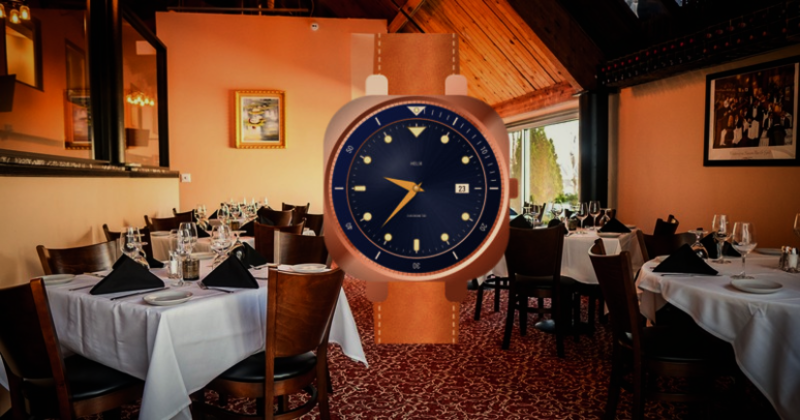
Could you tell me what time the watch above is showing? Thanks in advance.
9:37
